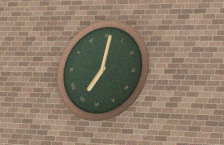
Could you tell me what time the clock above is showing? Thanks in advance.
7:01
